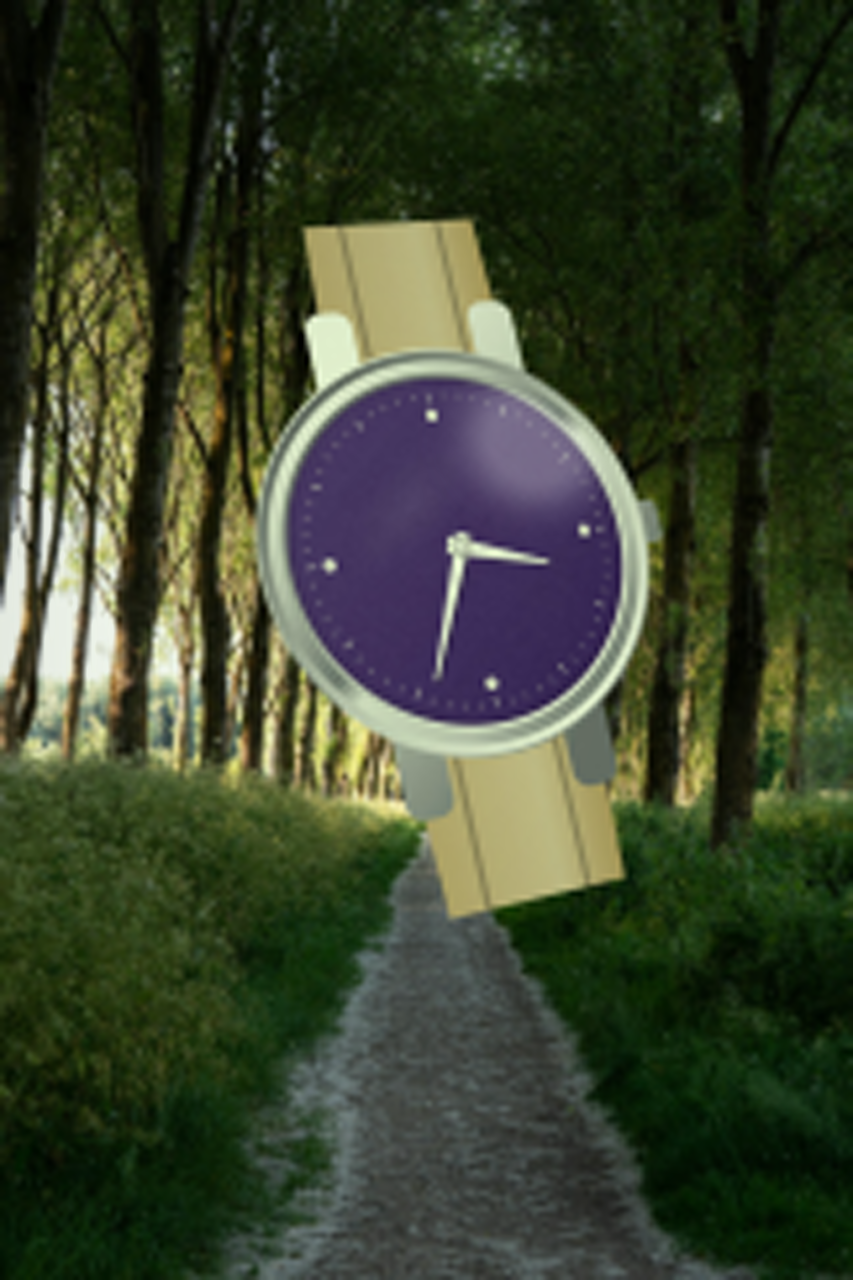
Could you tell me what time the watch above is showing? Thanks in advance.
3:34
